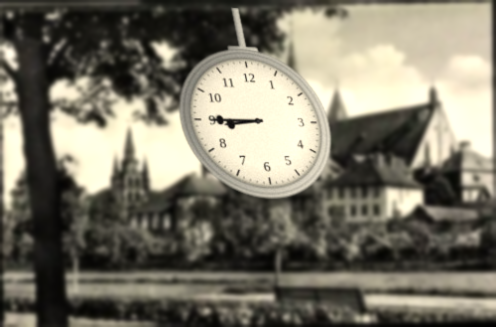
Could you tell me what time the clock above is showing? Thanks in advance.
8:45
